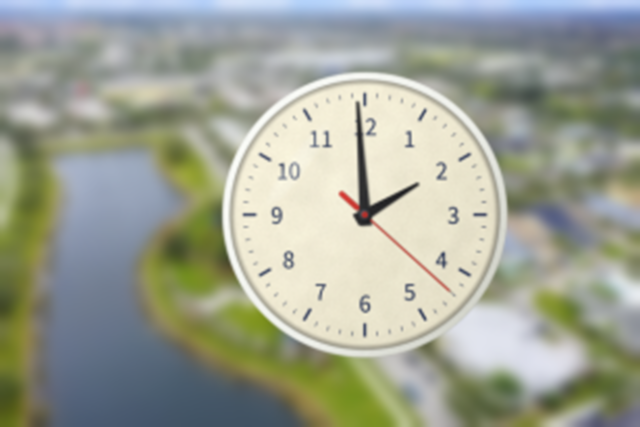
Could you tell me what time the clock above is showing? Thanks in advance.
1:59:22
